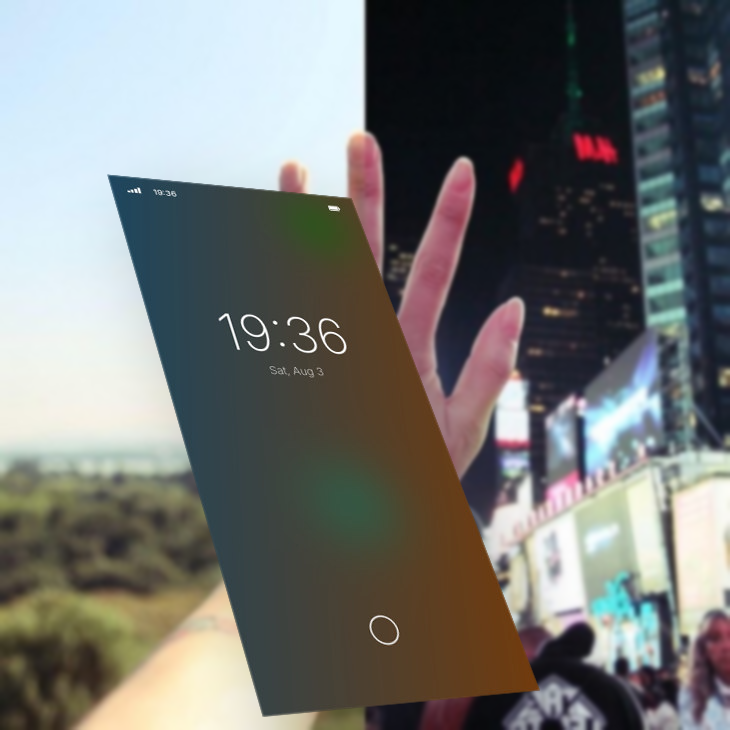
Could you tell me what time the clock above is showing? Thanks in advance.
19:36
